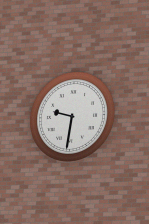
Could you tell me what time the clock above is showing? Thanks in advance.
9:31
